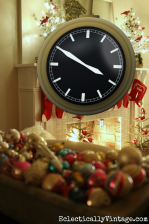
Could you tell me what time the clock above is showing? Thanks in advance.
3:50
